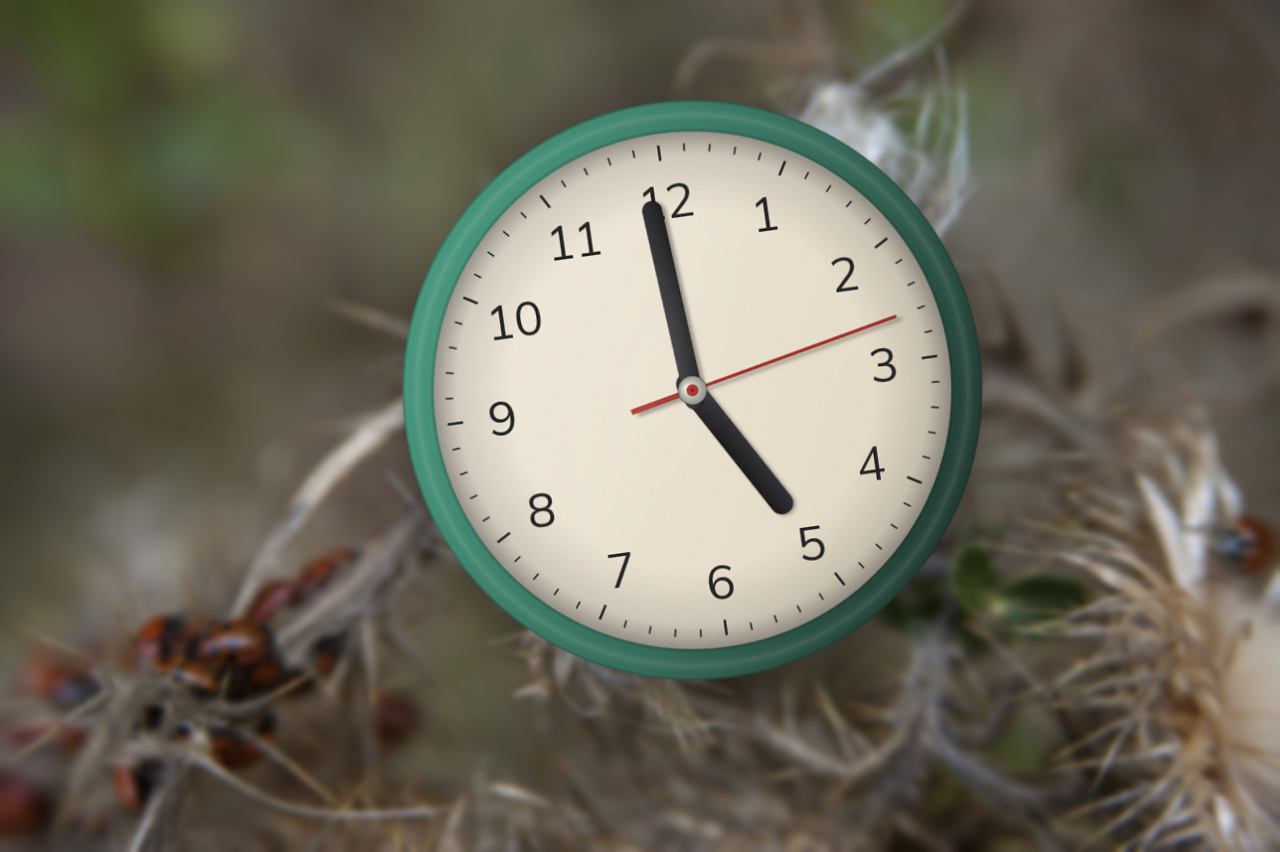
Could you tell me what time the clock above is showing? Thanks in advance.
4:59:13
